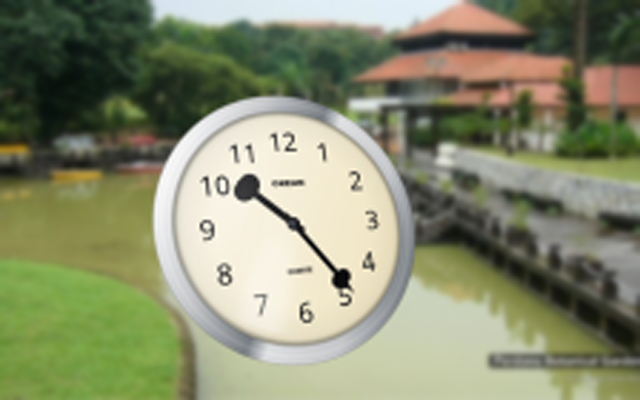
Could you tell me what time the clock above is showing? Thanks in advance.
10:24
